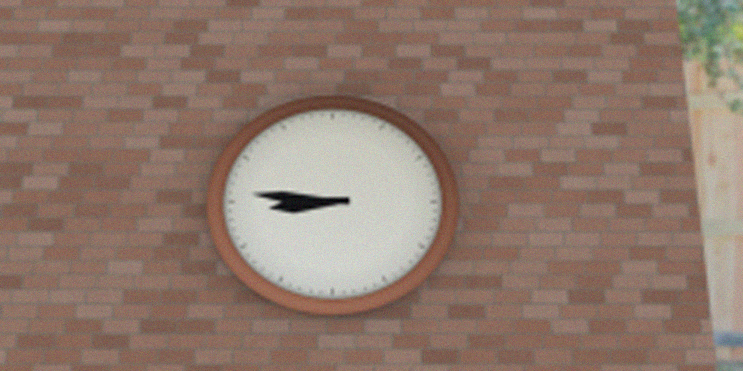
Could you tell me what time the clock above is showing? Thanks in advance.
8:46
